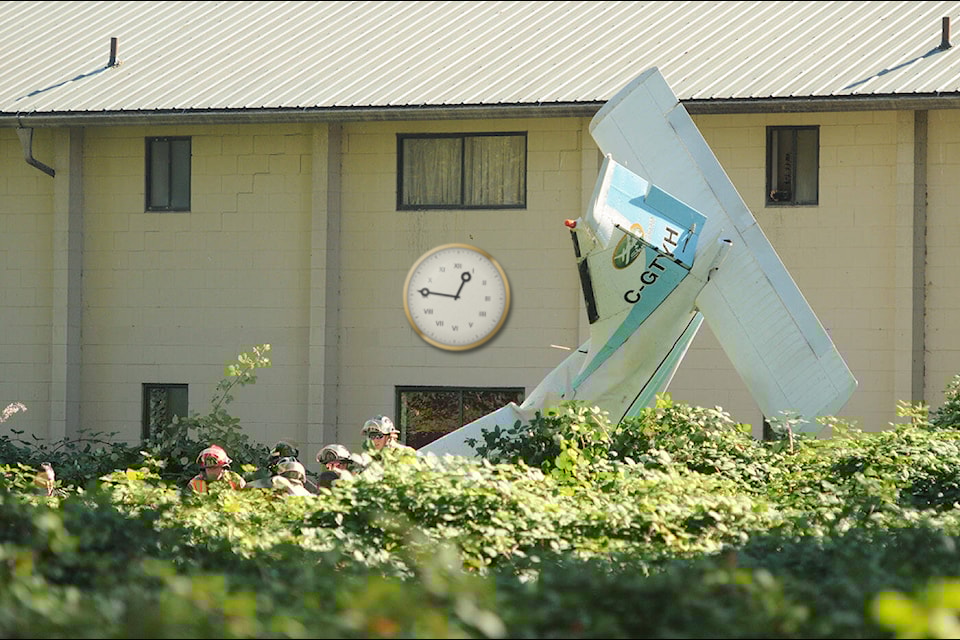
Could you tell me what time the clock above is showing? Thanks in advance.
12:46
